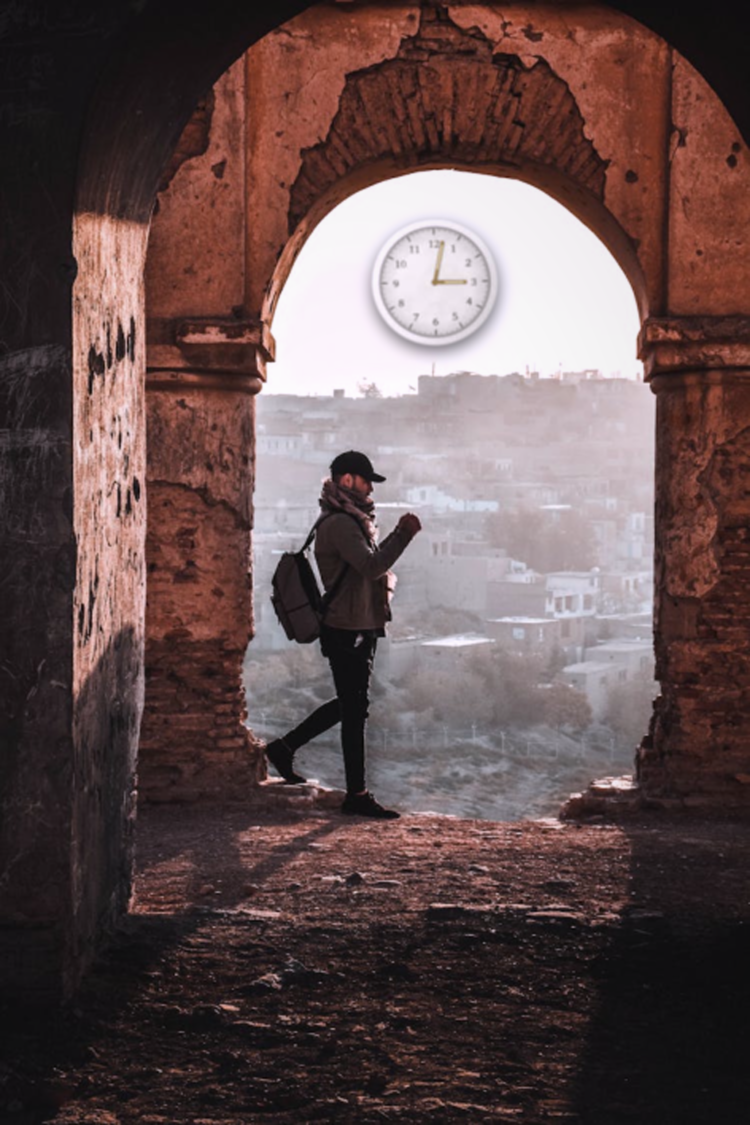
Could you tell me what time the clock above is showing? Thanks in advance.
3:02
